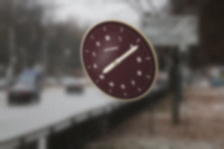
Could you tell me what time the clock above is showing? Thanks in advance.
8:11
